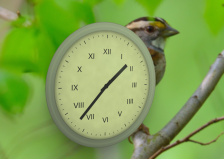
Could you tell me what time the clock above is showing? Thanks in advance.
1:37
